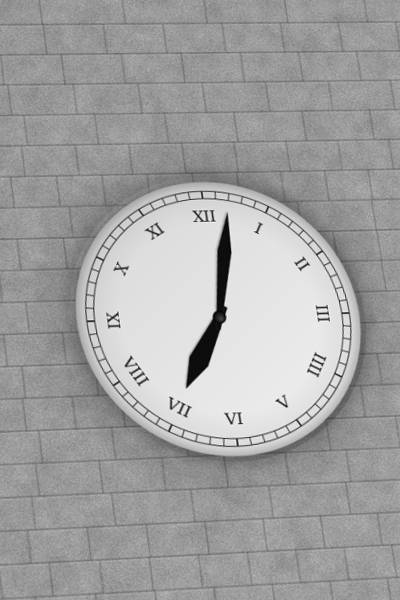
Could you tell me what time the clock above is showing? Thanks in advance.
7:02
